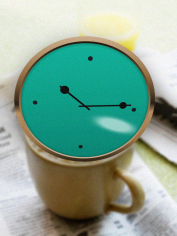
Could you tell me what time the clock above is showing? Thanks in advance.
10:14
